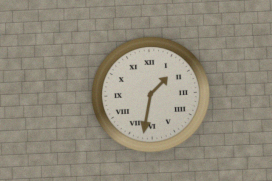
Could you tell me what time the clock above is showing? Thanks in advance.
1:32
